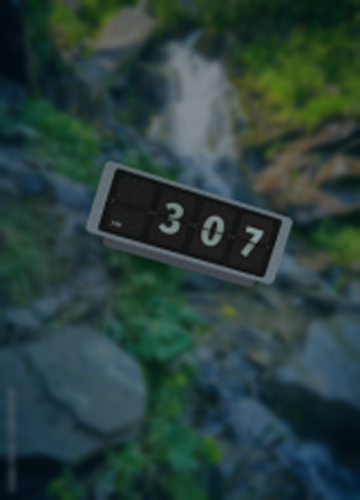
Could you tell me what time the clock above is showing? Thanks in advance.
3:07
